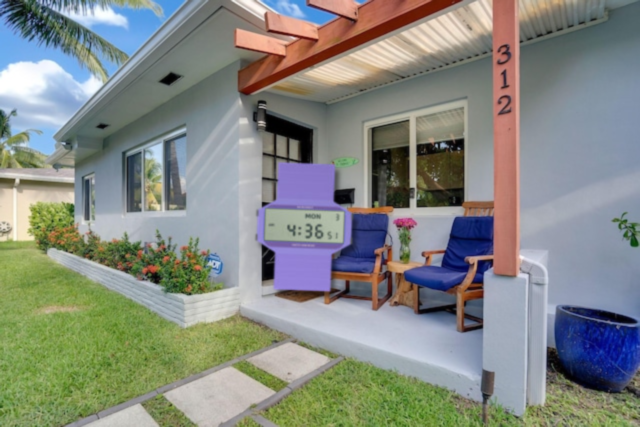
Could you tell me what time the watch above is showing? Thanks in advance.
4:36
